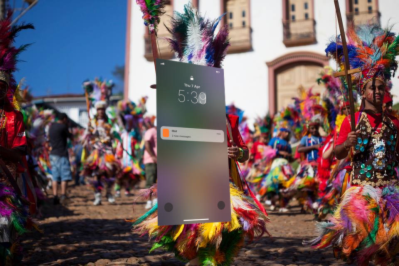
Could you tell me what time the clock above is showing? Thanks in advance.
5:39
